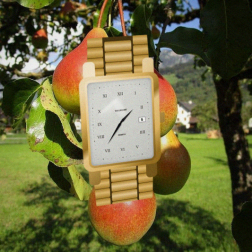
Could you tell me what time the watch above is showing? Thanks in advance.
1:36
